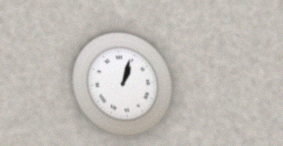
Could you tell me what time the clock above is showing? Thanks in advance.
1:04
